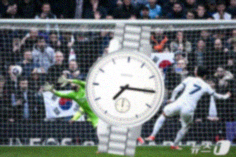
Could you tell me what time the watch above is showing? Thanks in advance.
7:15
